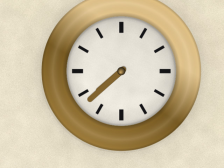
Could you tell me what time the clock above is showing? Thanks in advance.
7:38
